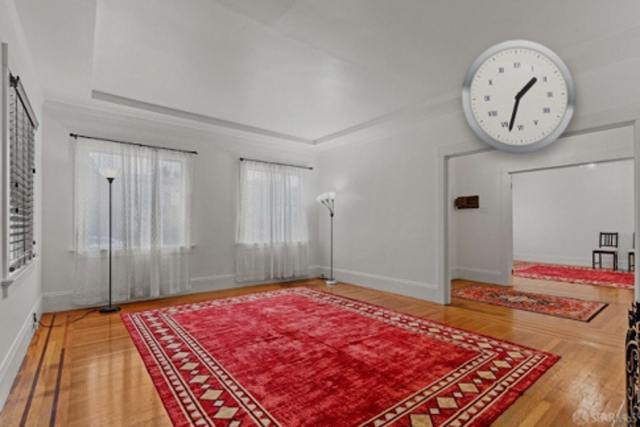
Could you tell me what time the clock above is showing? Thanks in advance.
1:33
